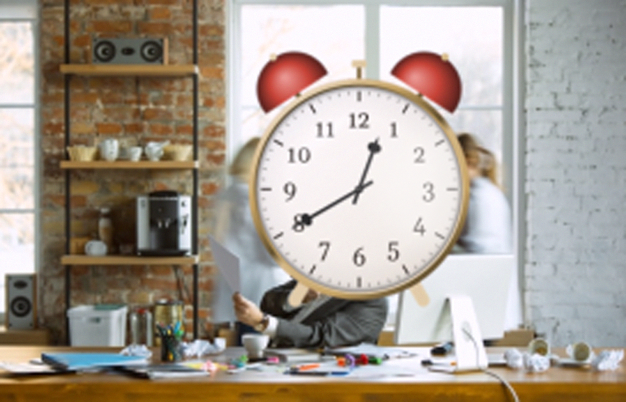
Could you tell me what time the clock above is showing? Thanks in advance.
12:40
